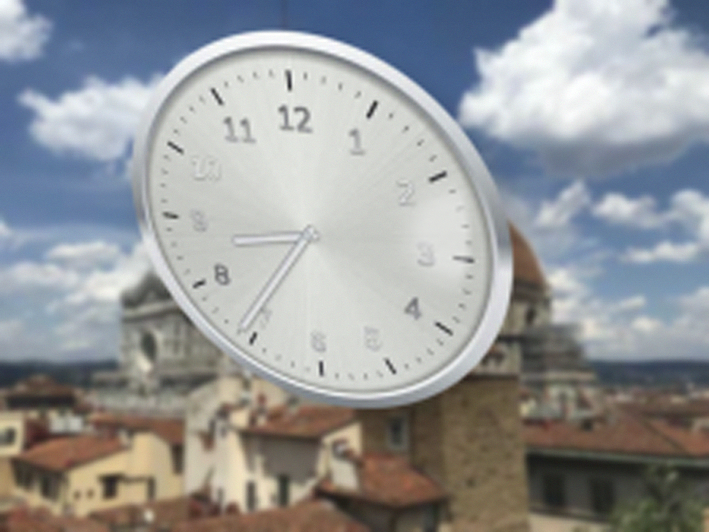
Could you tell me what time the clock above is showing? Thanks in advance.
8:36
